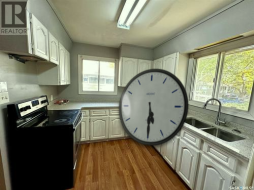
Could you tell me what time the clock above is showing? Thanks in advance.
5:30
